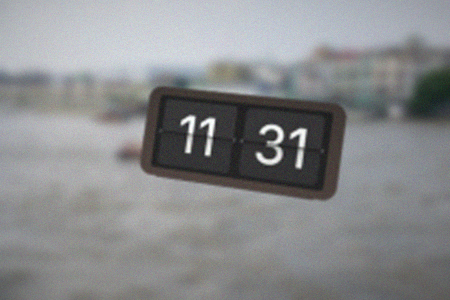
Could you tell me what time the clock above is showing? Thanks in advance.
11:31
